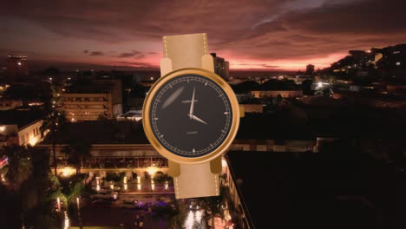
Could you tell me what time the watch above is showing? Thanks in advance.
4:02
